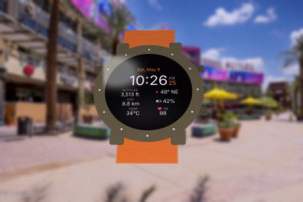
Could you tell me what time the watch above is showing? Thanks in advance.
10:26
